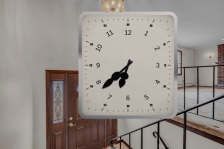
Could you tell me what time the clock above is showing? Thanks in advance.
6:38
